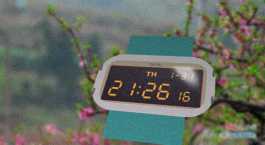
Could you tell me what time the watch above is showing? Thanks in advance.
21:26:16
